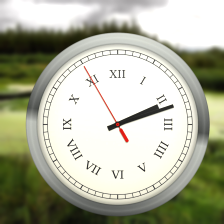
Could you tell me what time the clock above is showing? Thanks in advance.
2:11:55
